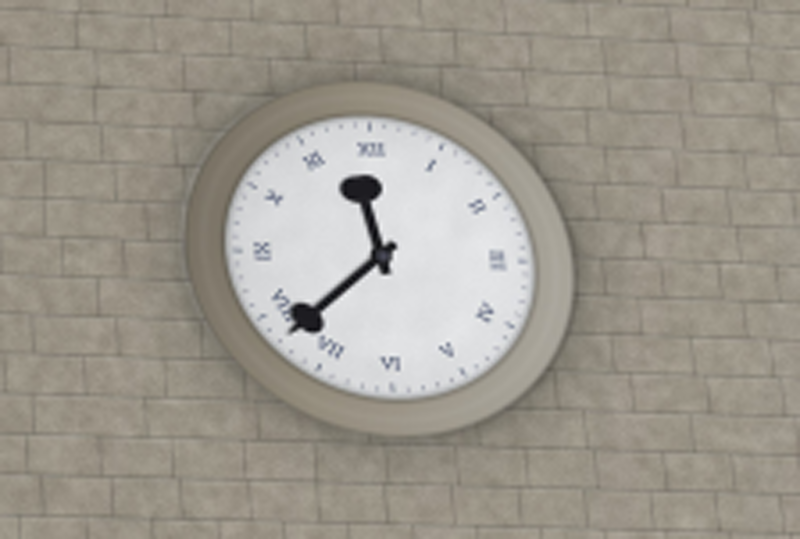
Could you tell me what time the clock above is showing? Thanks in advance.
11:38
